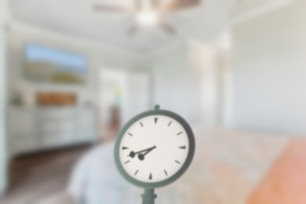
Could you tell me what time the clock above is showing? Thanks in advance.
7:42
